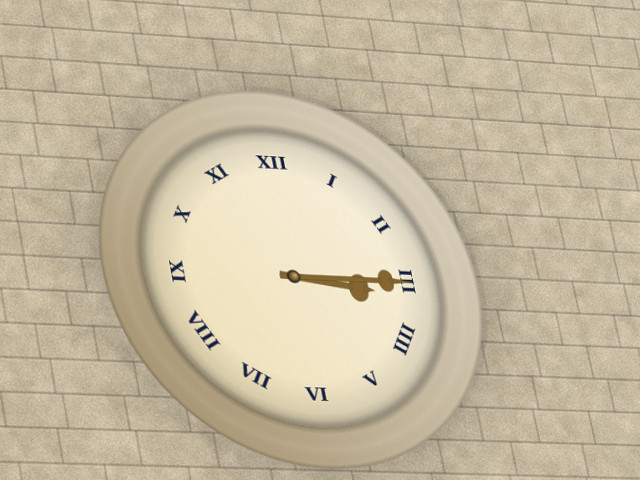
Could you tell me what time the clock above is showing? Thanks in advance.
3:15
